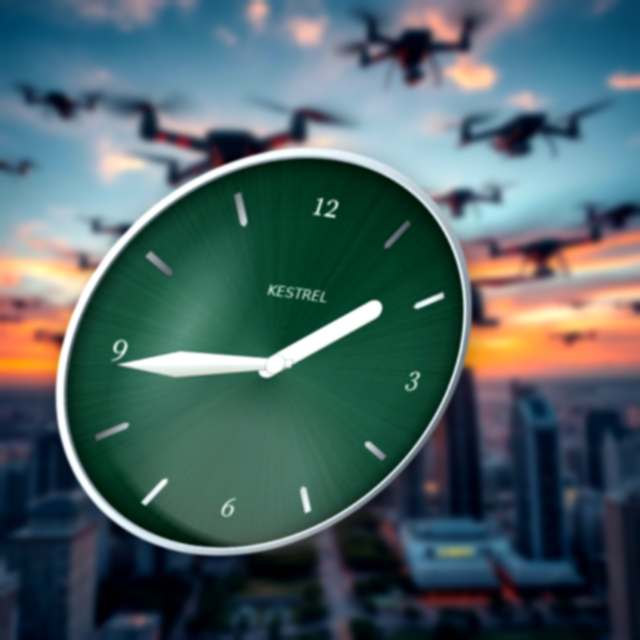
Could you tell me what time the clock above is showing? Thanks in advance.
1:44
